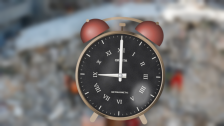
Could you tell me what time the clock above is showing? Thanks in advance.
9:00
